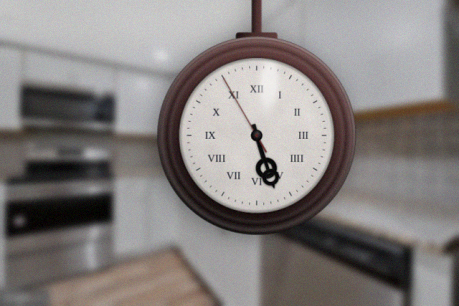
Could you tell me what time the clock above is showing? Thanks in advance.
5:26:55
